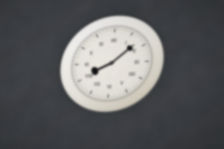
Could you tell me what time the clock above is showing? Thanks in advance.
8:08
